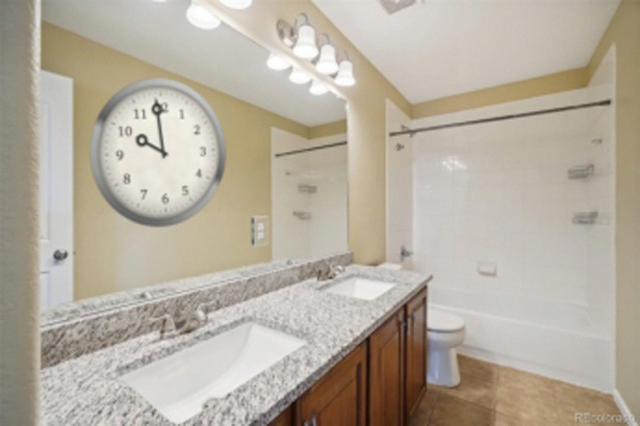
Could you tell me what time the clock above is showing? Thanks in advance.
9:59
